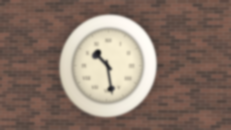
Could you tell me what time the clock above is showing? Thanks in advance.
10:28
